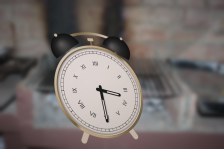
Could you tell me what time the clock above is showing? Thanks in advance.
3:30
